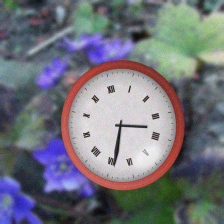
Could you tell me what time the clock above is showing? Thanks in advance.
3:34
